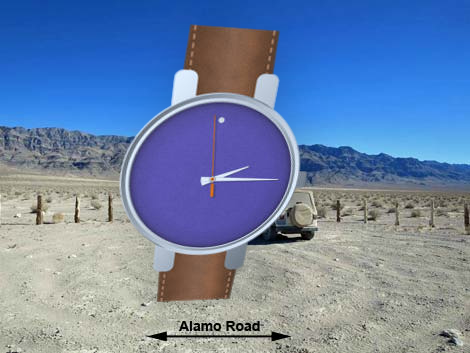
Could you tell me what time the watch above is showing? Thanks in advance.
2:14:59
